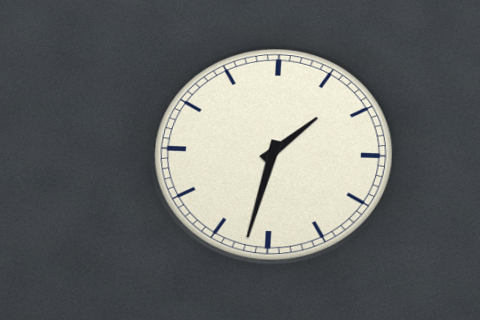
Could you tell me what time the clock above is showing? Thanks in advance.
1:32
